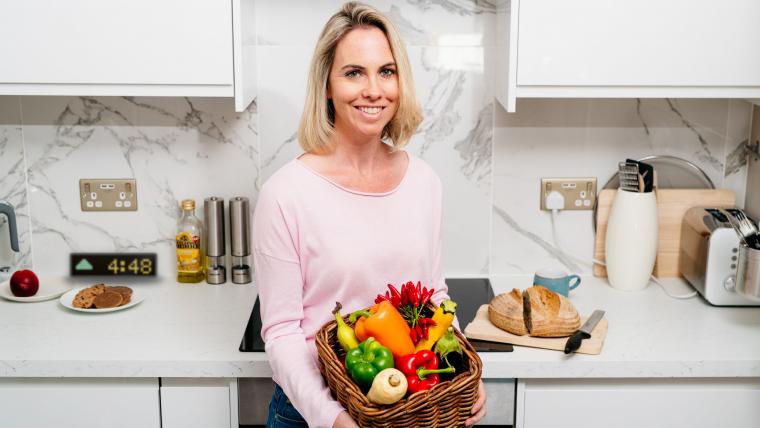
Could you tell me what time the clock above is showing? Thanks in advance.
4:48
